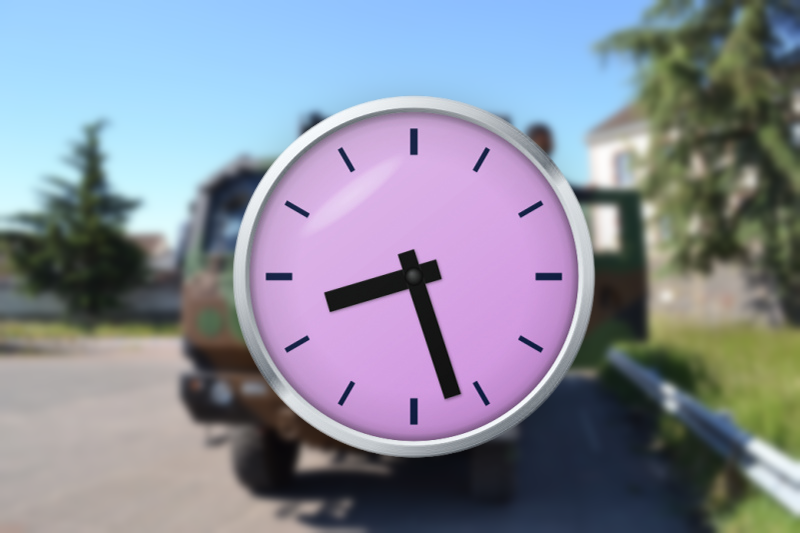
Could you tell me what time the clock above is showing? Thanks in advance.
8:27
